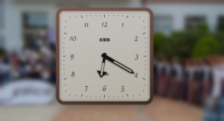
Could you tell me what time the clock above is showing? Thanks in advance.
6:20
